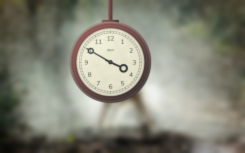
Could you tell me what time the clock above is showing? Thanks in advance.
3:50
